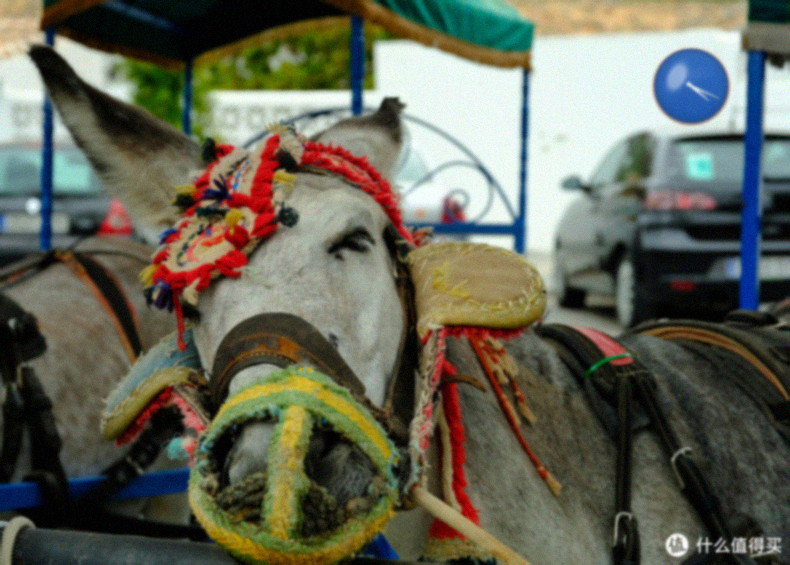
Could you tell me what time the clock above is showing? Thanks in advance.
4:19
